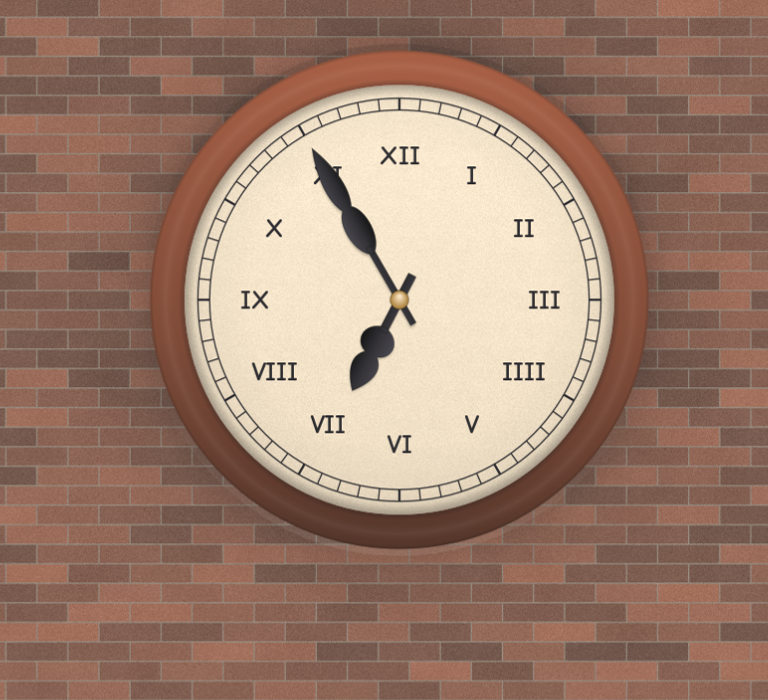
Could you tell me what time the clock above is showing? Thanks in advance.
6:55
